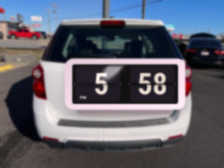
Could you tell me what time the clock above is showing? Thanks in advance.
5:58
